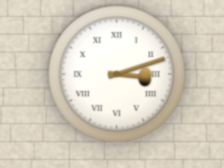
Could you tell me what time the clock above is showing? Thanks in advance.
3:12
